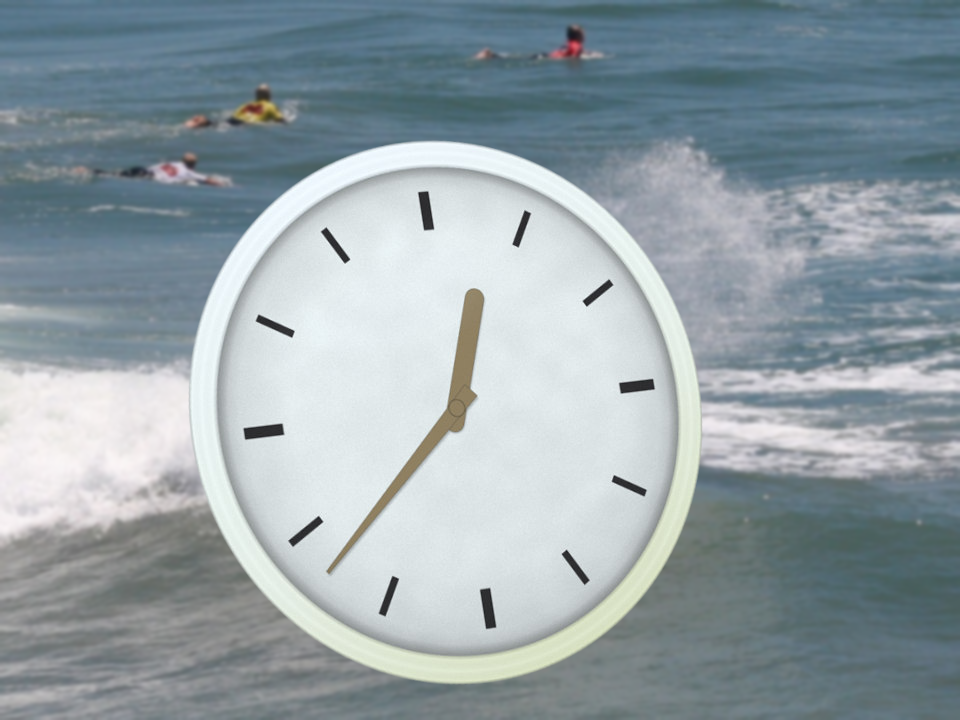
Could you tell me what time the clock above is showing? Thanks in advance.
12:38
